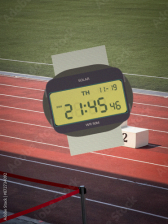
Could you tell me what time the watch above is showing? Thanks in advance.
21:45:46
